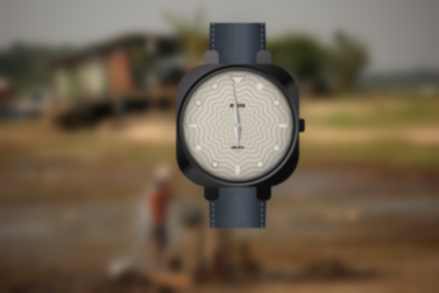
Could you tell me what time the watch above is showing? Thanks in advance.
5:59
